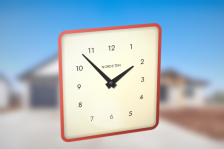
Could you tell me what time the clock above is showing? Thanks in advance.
1:53
